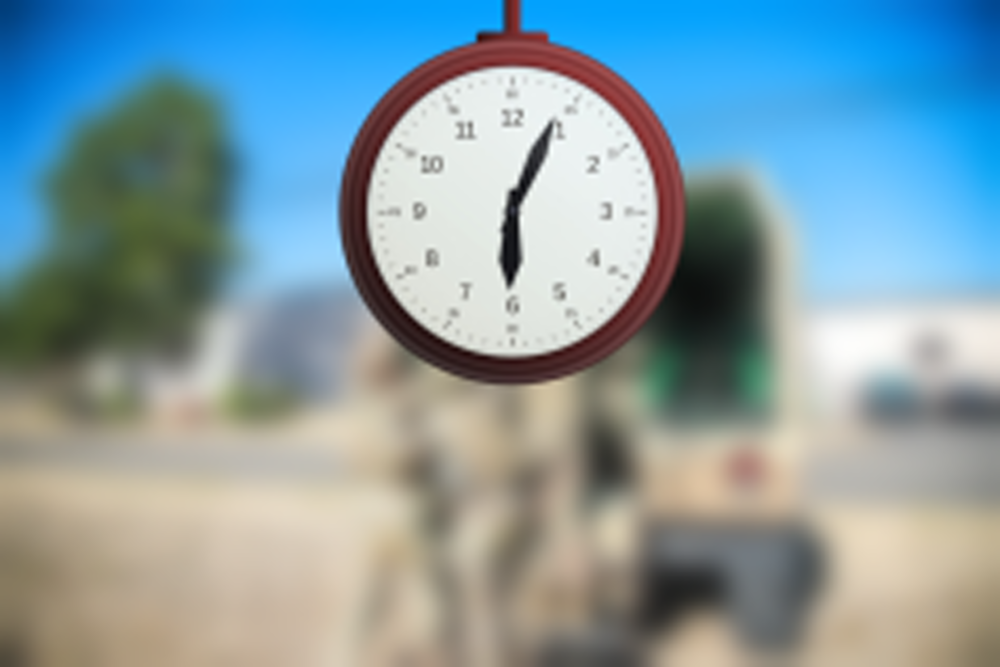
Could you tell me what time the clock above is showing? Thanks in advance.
6:04
